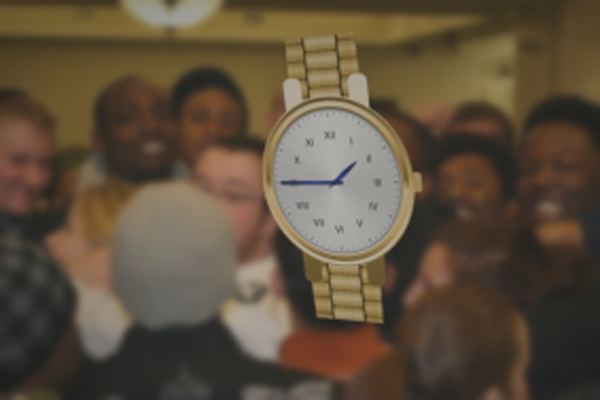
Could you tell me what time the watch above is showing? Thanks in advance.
1:45
